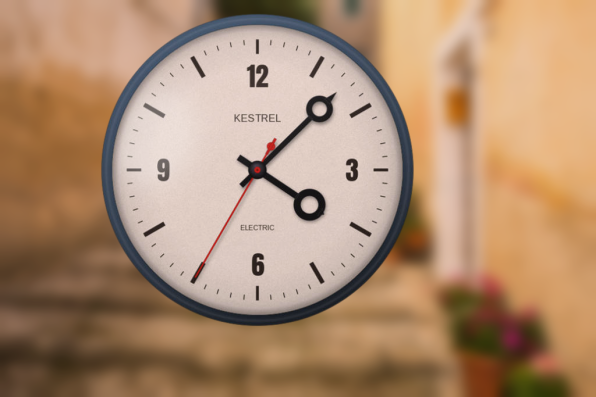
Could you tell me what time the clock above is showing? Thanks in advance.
4:07:35
